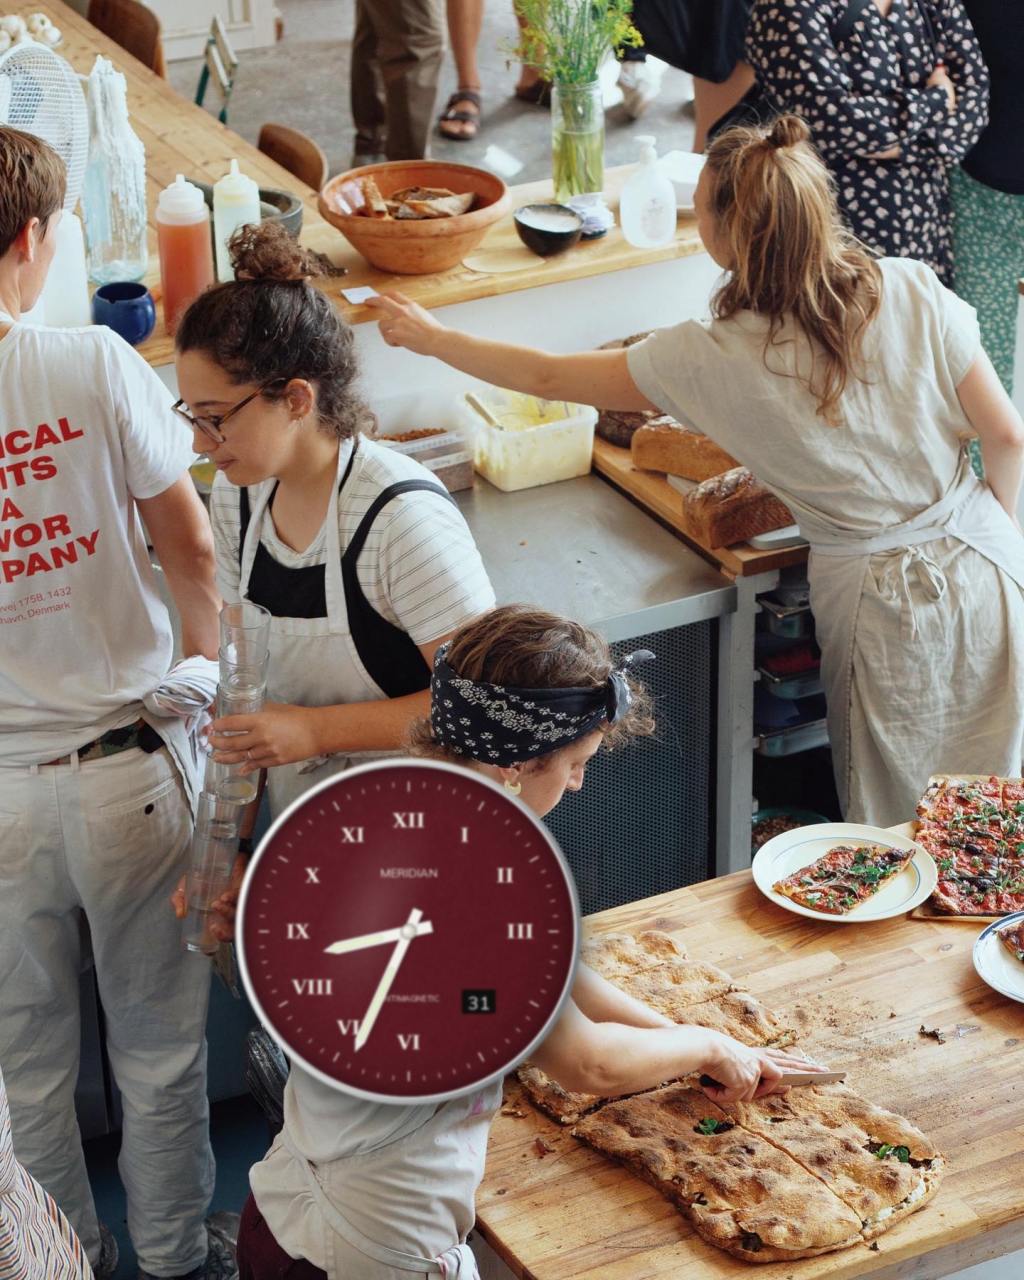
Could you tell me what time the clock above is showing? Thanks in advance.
8:34
